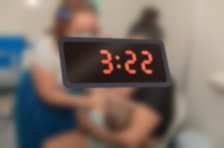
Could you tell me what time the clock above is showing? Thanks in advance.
3:22
